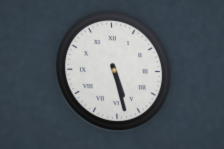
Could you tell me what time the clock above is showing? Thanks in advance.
5:28
